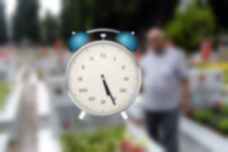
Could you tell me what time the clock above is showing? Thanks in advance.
5:26
